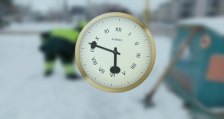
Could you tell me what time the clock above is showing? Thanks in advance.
5:47
